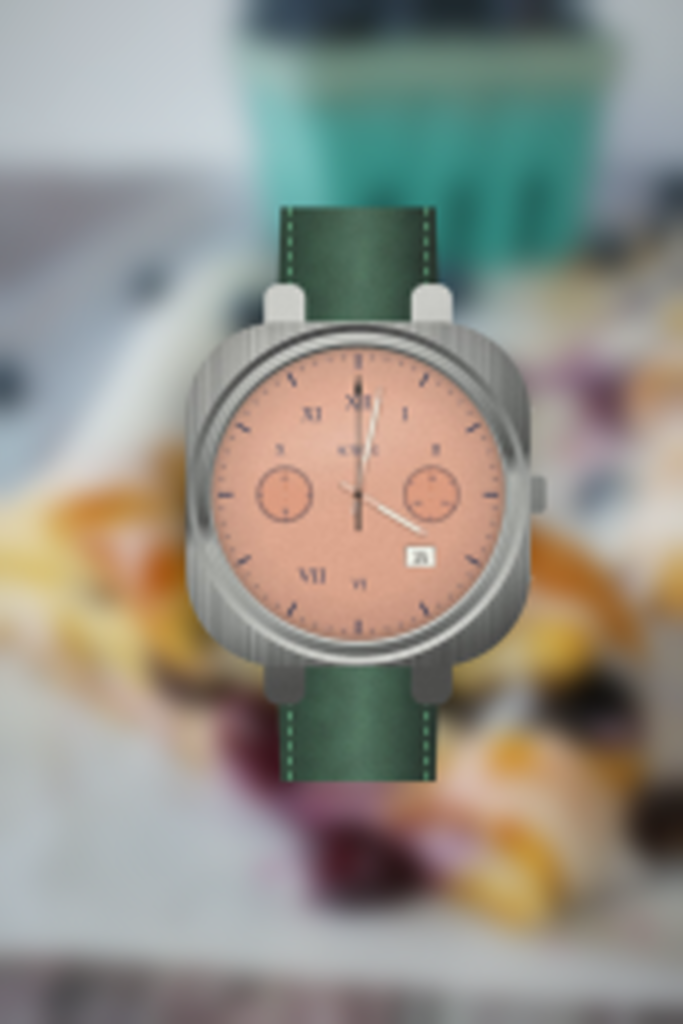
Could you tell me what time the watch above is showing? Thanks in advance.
4:02
